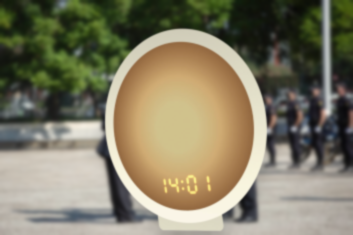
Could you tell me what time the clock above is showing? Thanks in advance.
14:01
